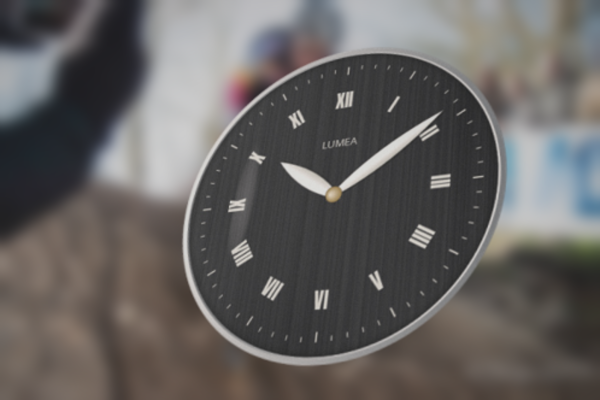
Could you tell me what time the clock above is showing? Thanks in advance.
10:09
